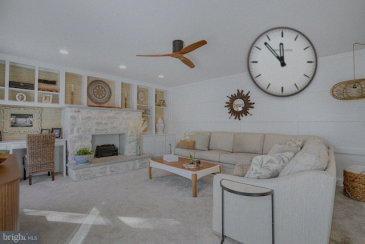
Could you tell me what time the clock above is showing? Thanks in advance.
11:53
